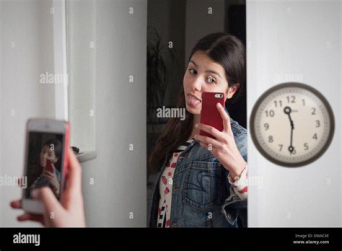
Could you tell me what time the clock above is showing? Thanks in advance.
11:31
